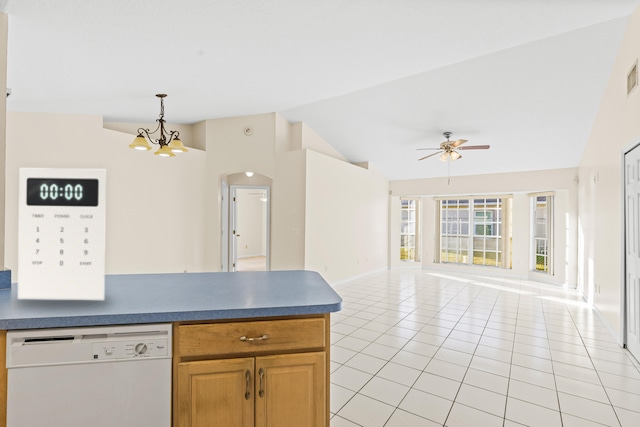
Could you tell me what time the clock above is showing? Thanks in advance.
0:00
